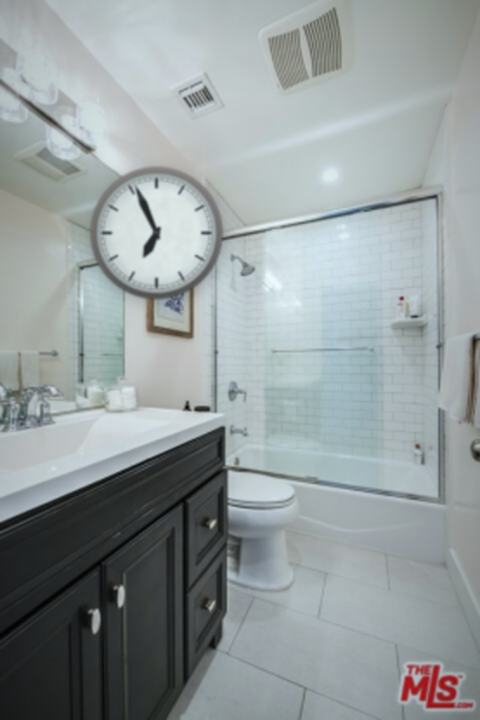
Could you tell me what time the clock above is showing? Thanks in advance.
6:56
